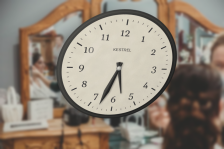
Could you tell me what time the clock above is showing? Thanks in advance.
5:33
